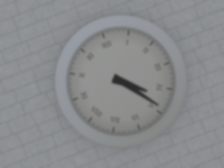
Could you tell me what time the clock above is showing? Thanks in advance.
4:24
